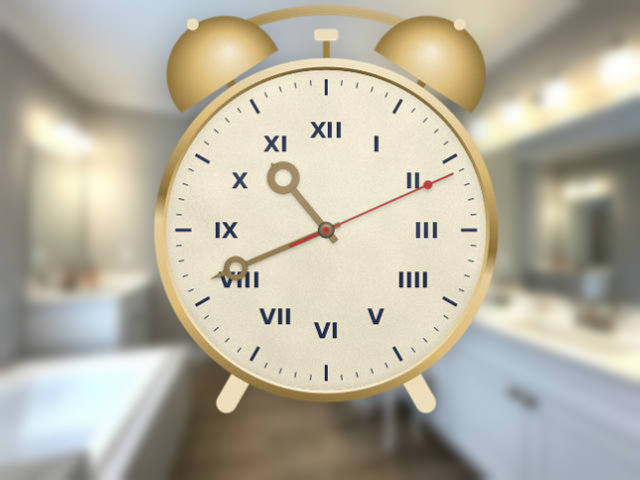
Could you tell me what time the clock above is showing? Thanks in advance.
10:41:11
